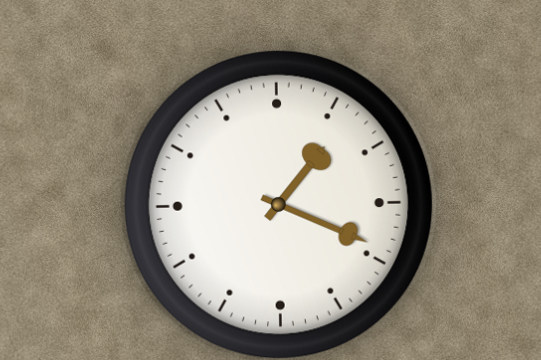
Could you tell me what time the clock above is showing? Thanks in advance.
1:19
